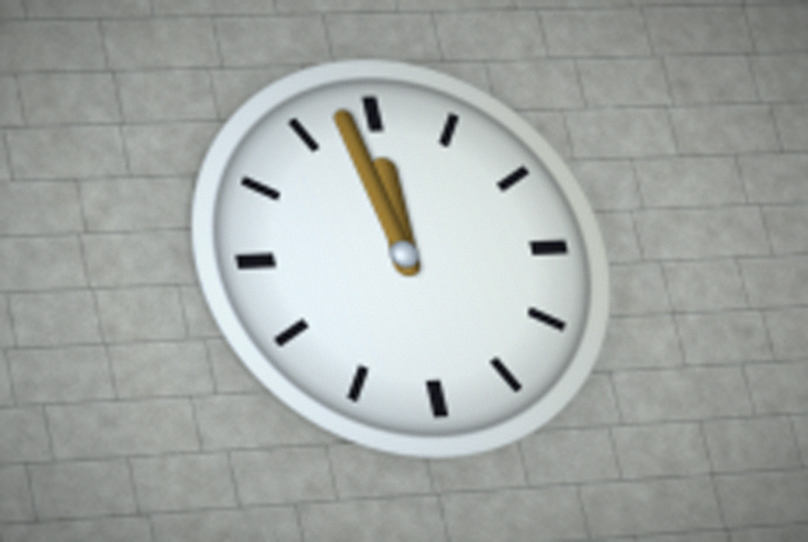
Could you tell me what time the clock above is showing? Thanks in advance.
11:58
